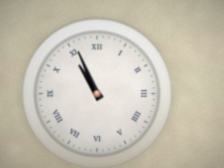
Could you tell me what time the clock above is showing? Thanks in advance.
10:56
